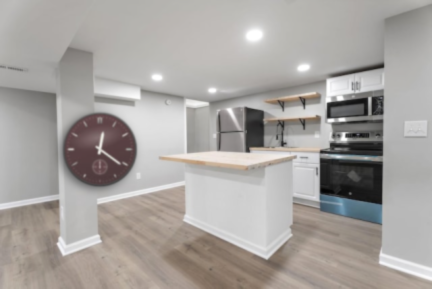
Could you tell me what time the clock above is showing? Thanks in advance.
12:21
